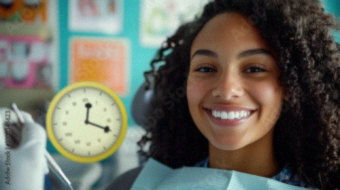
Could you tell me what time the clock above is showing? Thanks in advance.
12:19
